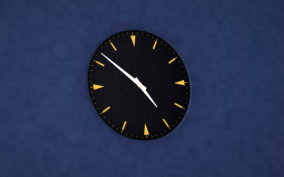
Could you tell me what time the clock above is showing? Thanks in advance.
4:52
